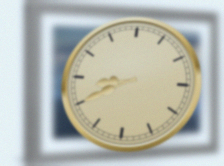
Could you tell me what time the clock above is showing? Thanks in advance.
8:40
